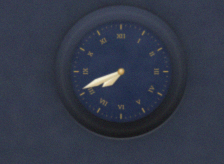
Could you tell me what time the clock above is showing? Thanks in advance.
7:41
